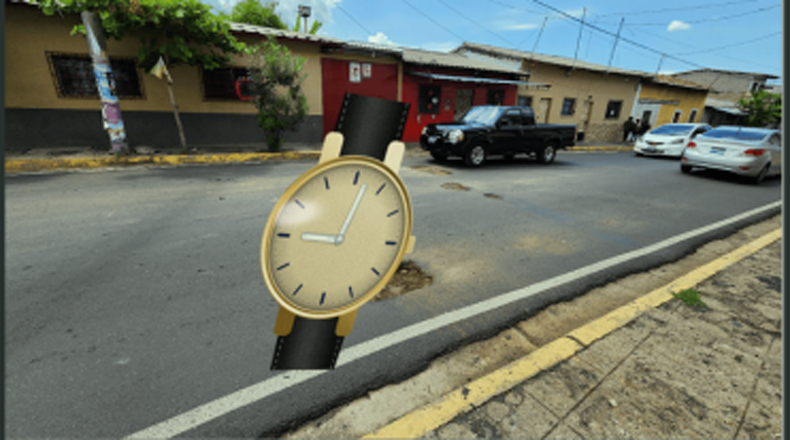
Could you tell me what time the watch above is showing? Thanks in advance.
9:02
